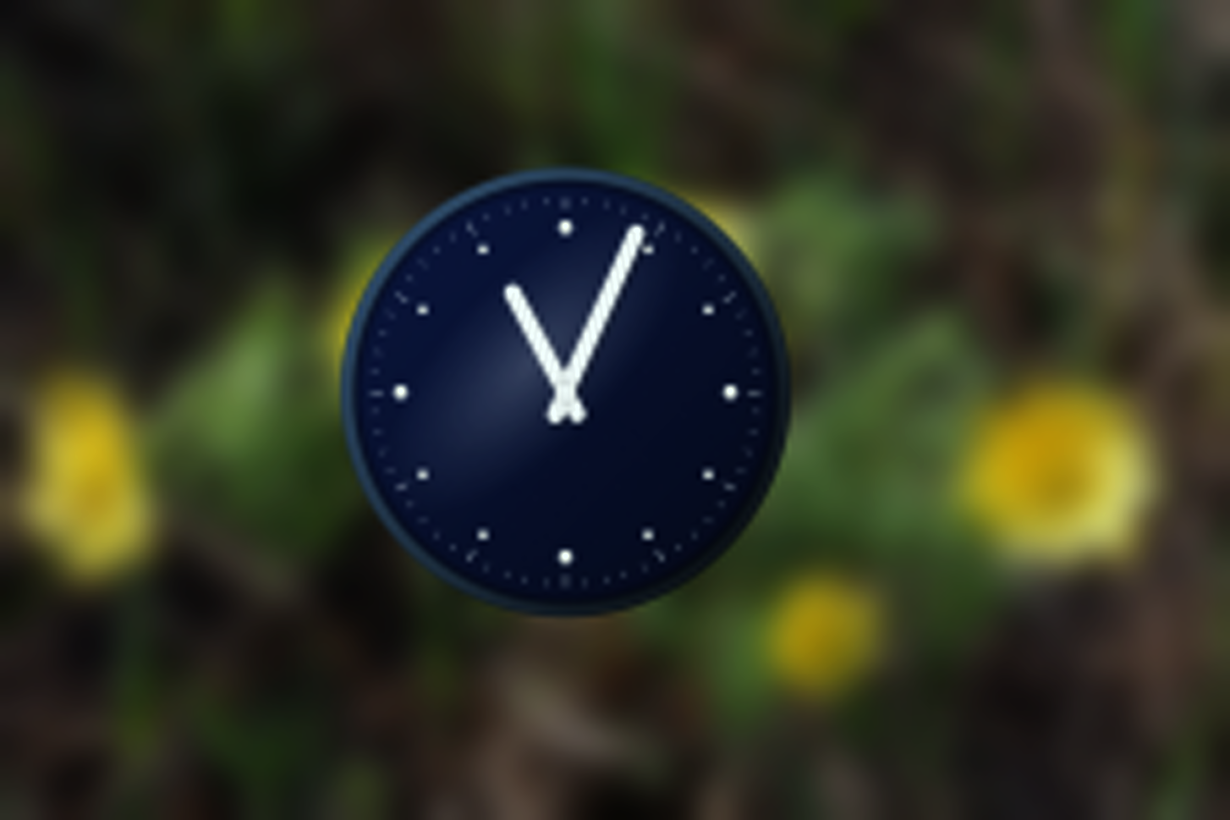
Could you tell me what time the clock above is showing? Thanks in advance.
11:04
